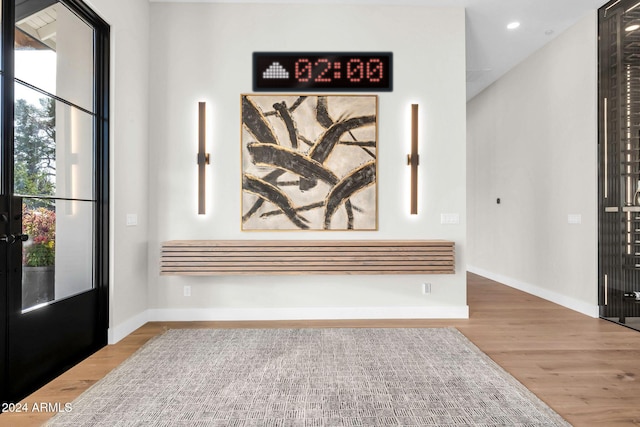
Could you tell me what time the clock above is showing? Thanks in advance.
2:00
